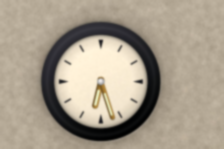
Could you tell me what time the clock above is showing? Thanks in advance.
6:27
